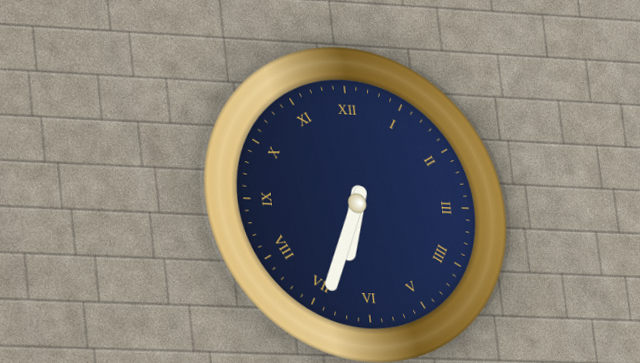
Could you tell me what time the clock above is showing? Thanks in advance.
6:34
